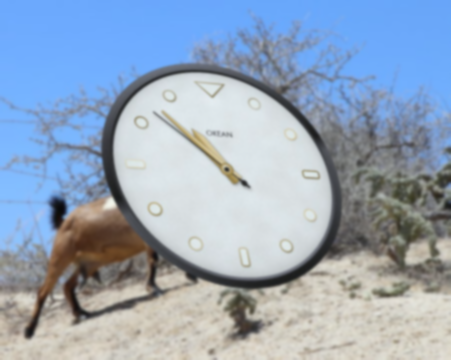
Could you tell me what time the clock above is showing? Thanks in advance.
10:52:52
